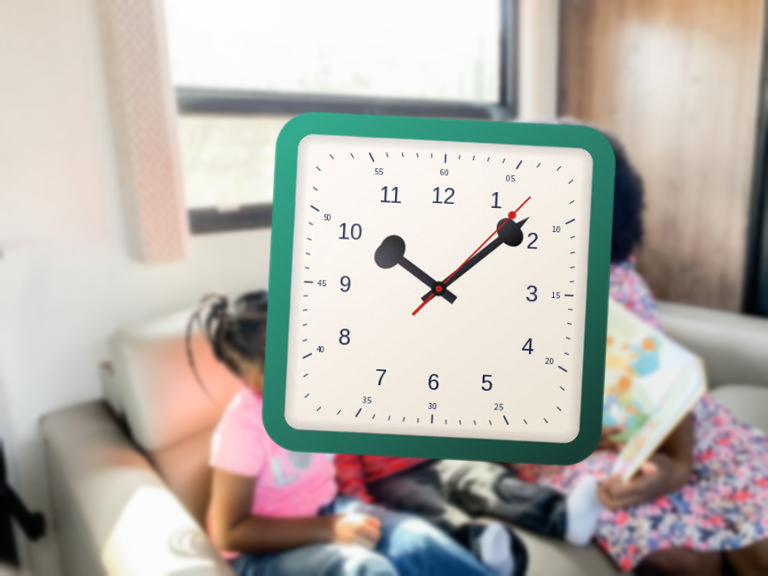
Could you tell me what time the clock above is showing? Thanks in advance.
10:08:07
